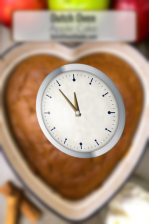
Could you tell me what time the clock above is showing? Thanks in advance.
11:54
